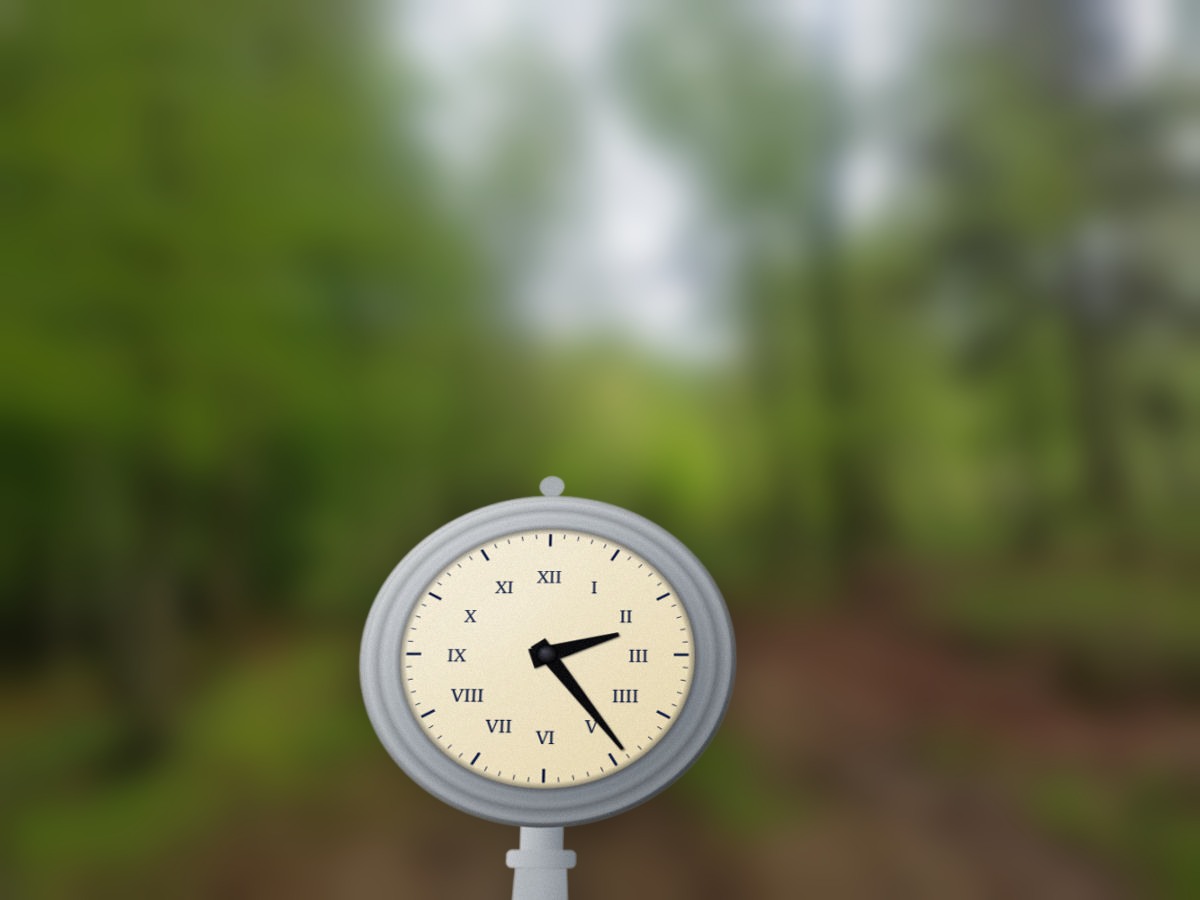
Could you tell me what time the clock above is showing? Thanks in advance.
2:24
